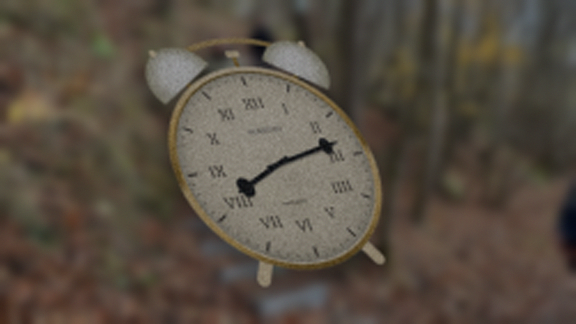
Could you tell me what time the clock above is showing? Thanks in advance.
8:13
